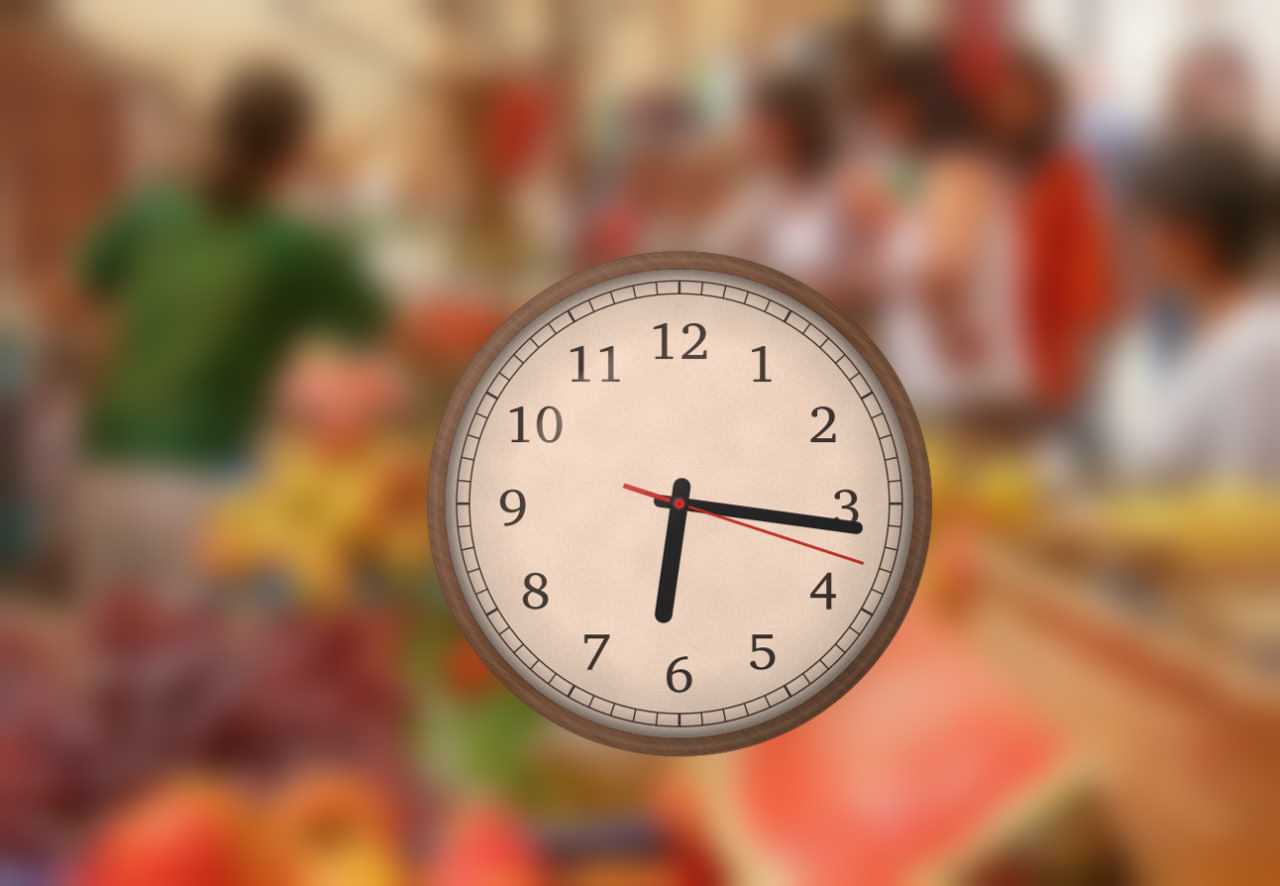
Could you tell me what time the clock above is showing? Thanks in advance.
6:16:18
